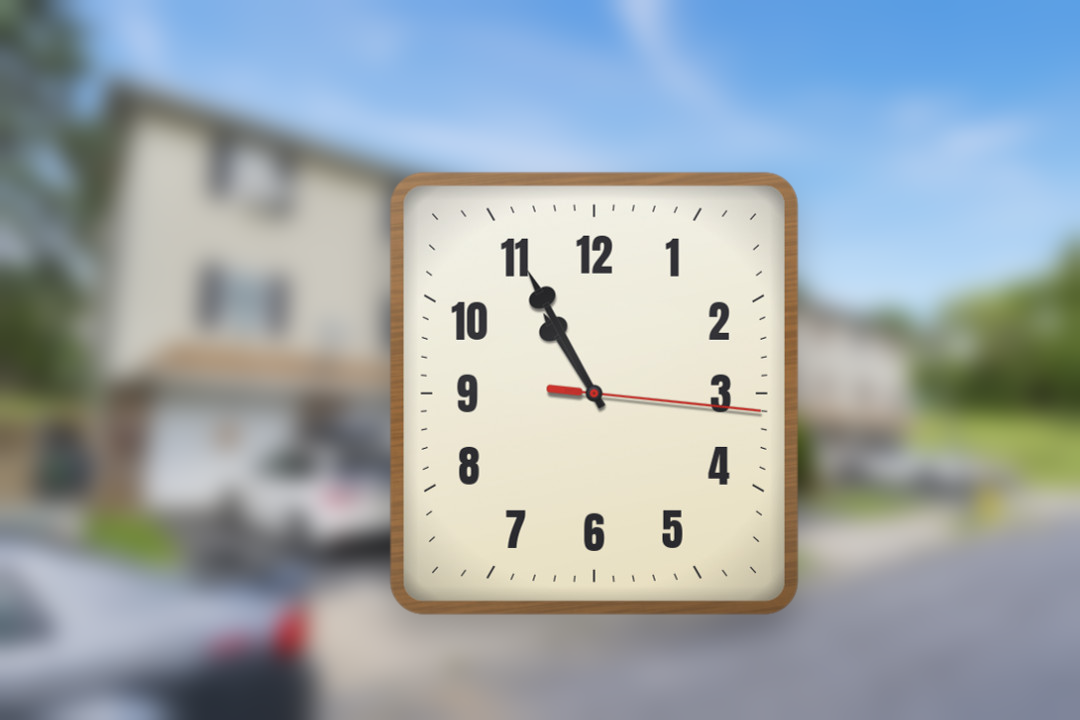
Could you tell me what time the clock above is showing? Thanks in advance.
10:55:16
